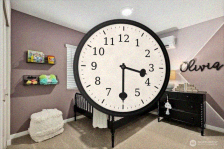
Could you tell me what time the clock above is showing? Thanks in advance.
3:30
